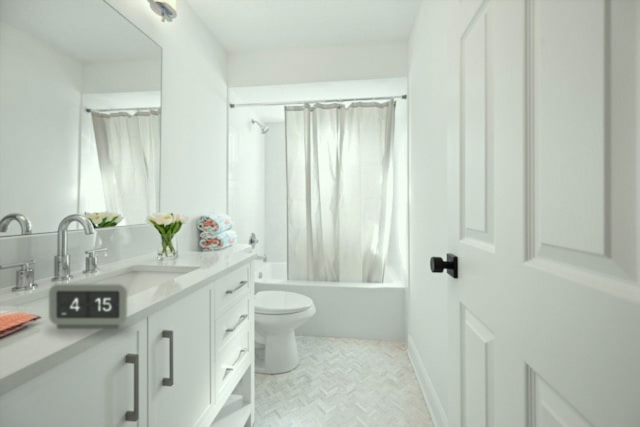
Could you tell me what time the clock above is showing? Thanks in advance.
4:15
